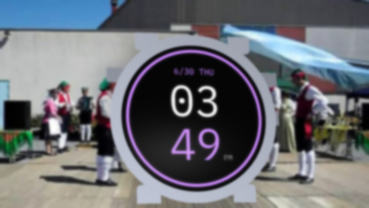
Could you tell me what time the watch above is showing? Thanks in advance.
3:49
